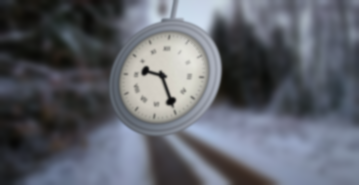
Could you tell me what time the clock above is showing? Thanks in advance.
9:25
